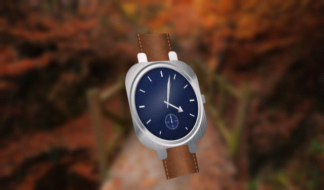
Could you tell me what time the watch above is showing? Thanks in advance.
4:03
